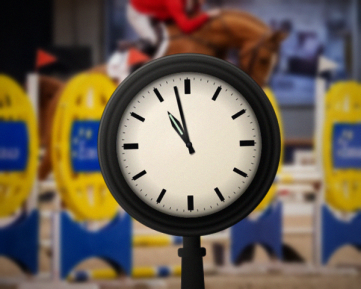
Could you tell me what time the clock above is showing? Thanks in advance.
10:58
